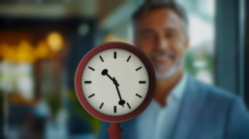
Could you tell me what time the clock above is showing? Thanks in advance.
10:27
